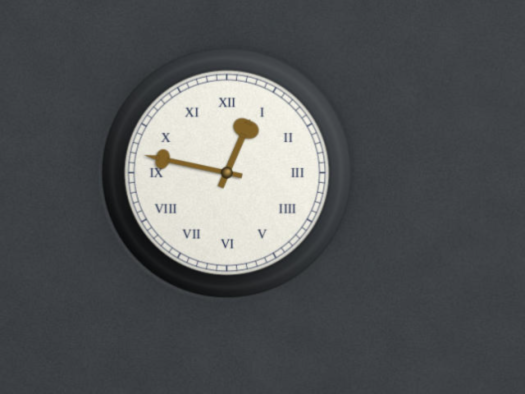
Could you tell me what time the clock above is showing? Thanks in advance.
12:47
